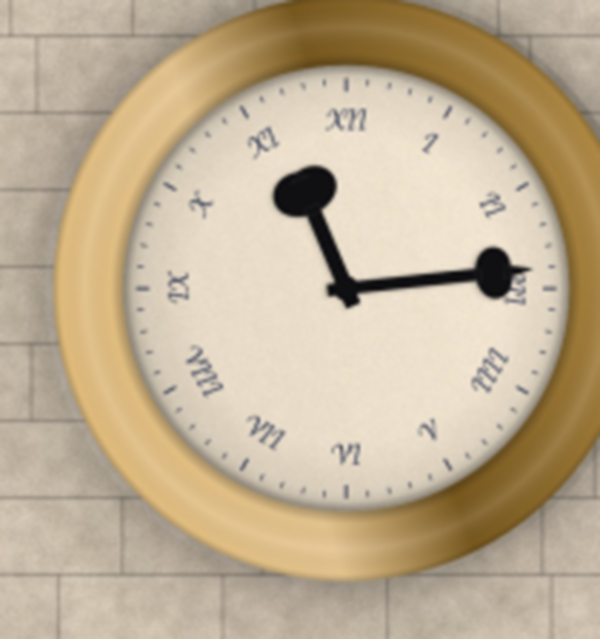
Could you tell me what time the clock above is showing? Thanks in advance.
11:14
